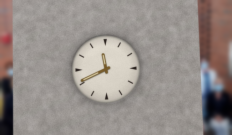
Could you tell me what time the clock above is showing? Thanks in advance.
11:41
